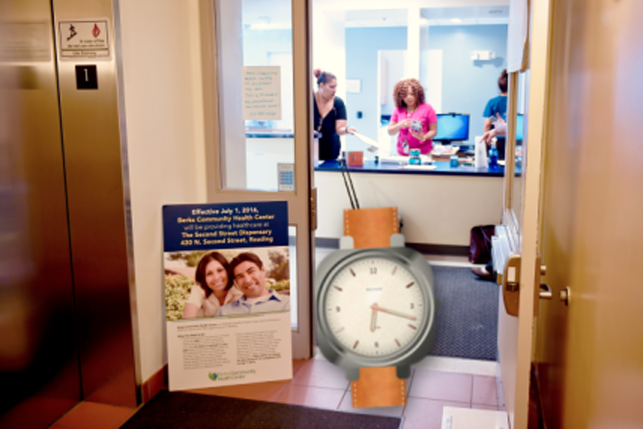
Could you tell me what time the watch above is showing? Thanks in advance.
6:18
